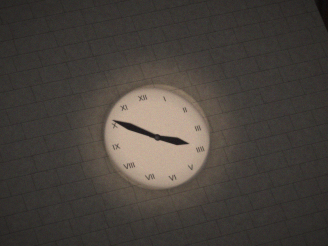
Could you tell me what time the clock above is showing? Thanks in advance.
3:51
